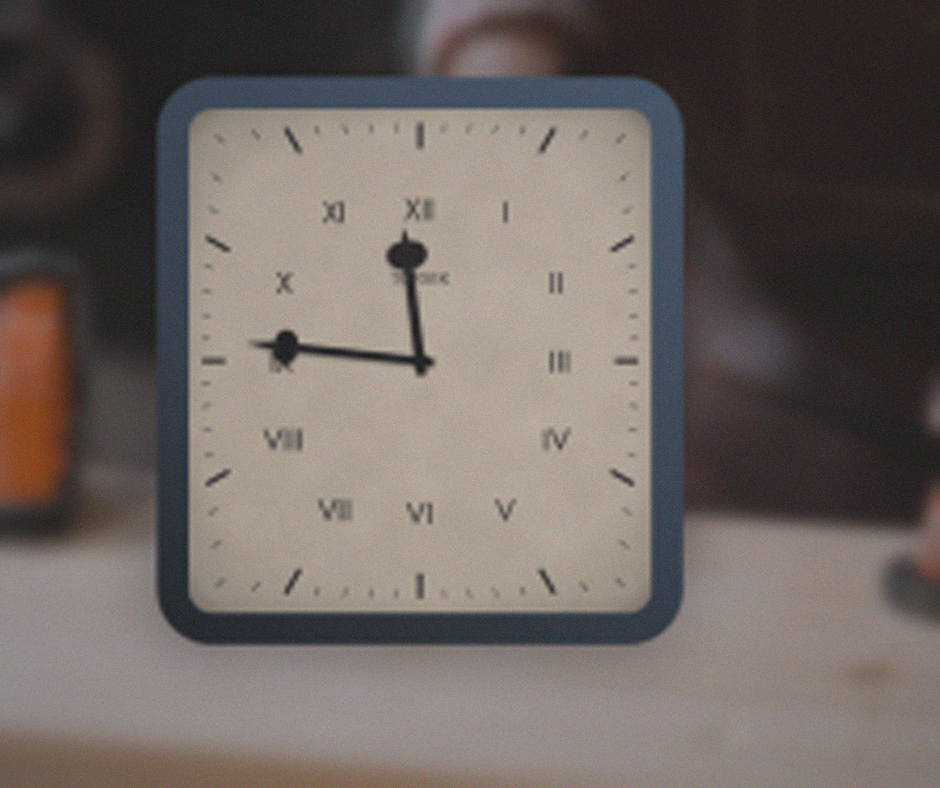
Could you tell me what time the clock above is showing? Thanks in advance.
11:46
